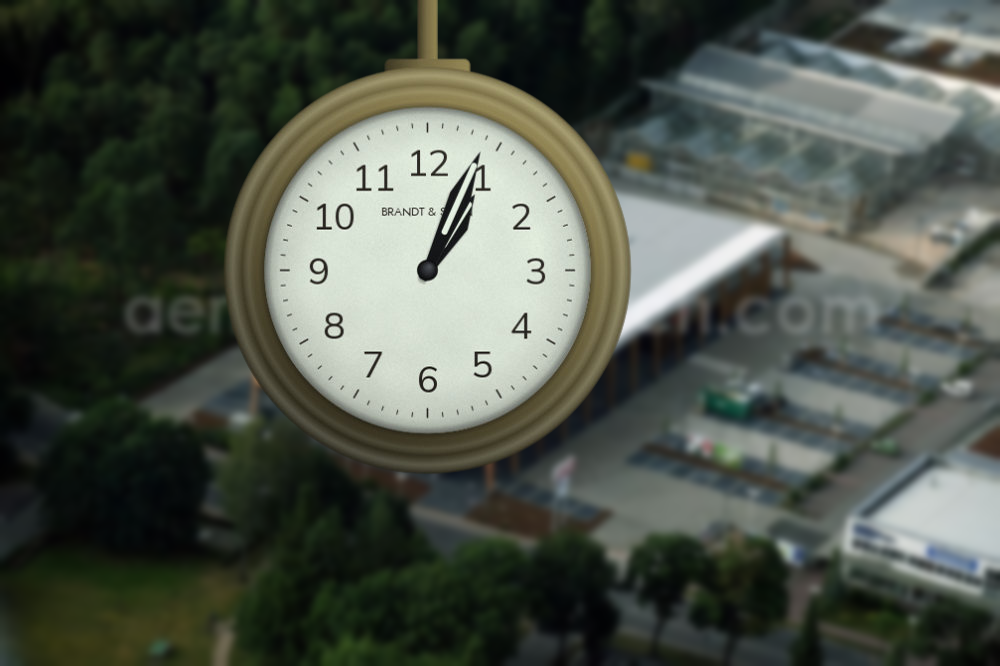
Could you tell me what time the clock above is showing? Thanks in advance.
1:04
